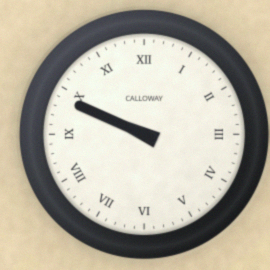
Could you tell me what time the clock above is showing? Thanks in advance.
9:49
